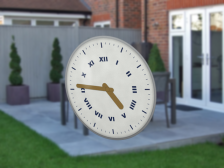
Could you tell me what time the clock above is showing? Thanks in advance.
4:46
